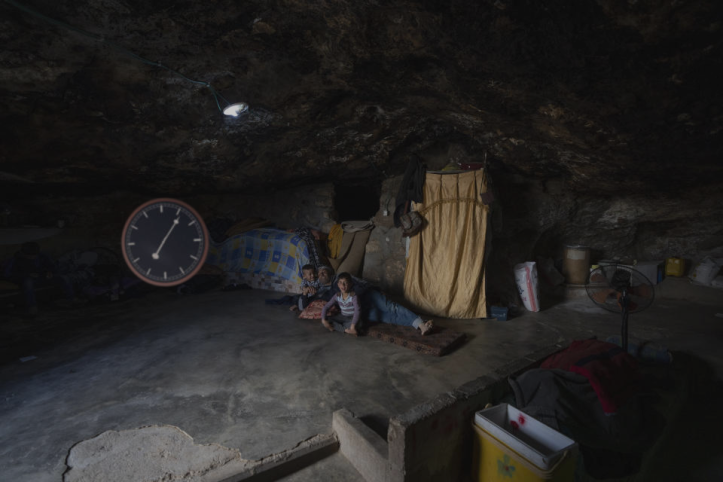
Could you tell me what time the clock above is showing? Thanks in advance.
7:06
